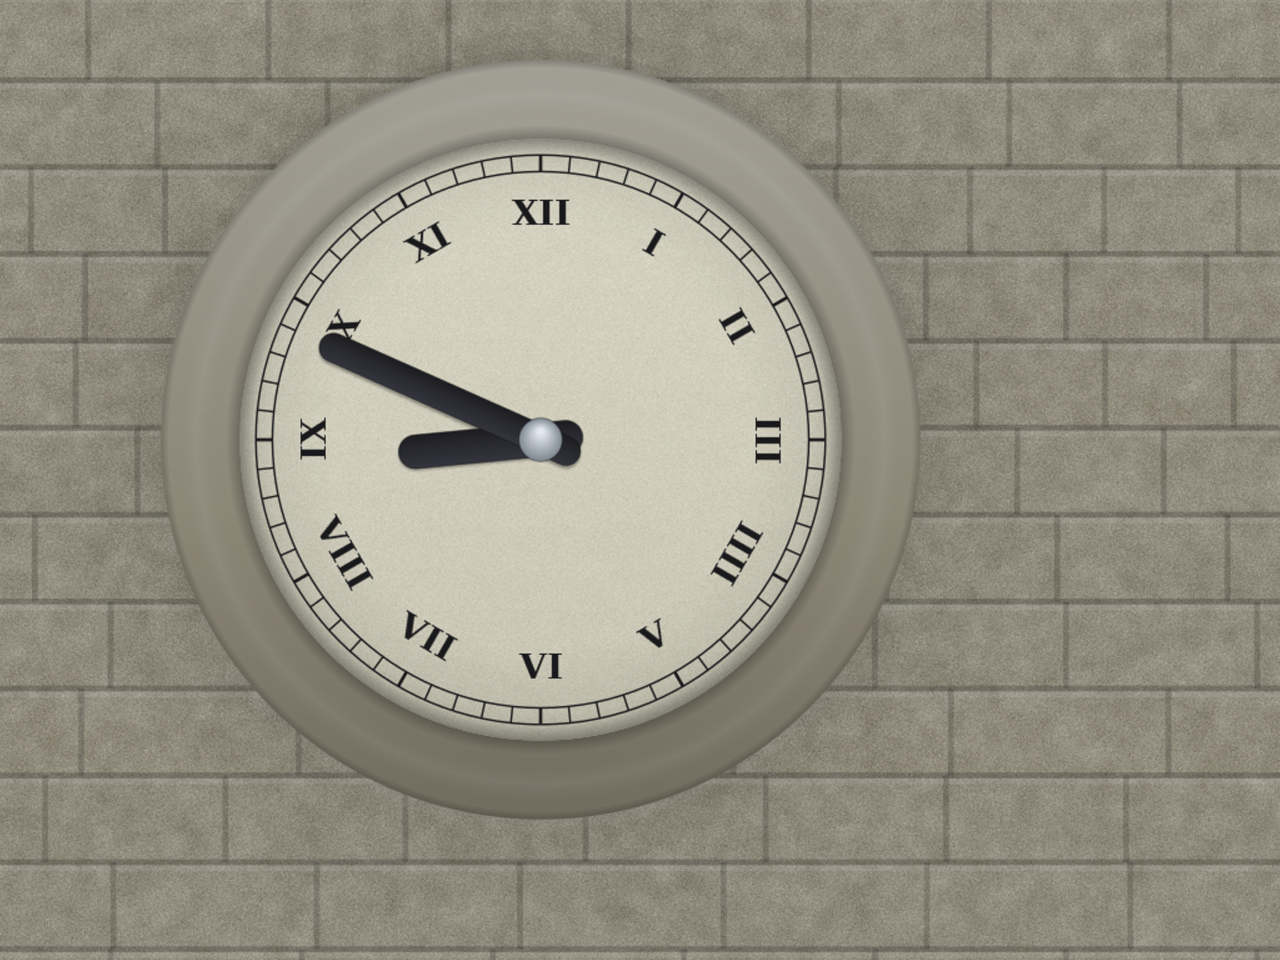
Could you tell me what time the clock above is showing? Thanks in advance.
8:49
